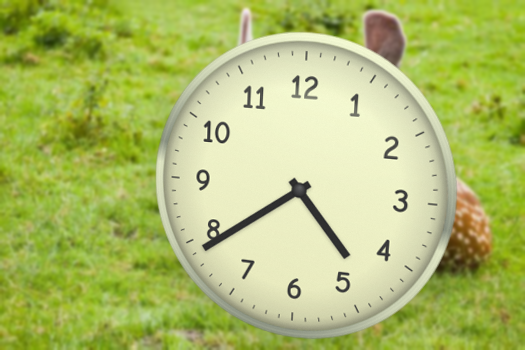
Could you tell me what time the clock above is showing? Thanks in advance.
4:39
